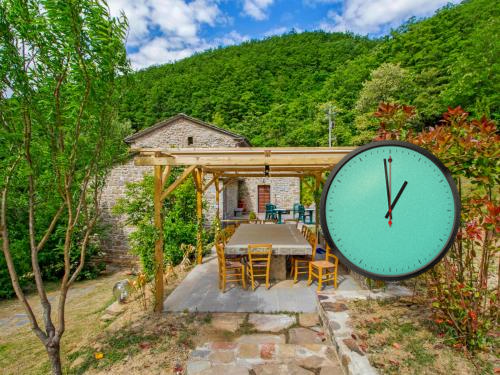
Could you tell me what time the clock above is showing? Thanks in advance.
12:59:00
